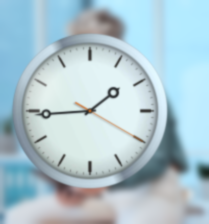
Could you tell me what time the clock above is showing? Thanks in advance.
1:44:20
